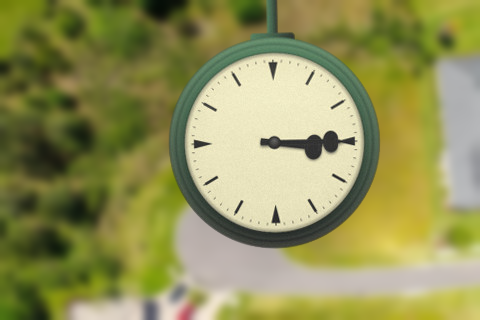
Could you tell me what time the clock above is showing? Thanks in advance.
3:15
